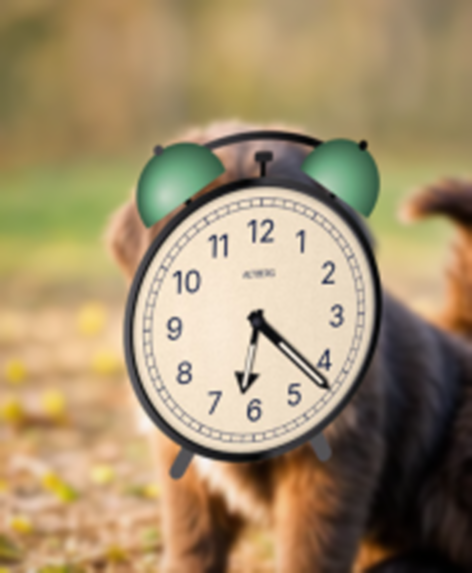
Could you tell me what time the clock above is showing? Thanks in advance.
6:22
